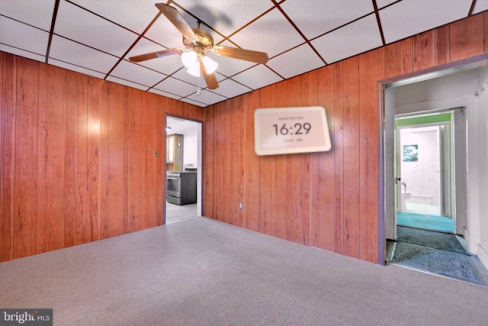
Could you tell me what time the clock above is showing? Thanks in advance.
16:29
